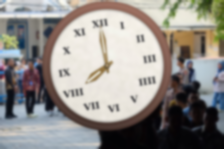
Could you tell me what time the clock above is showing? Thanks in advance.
8:00
